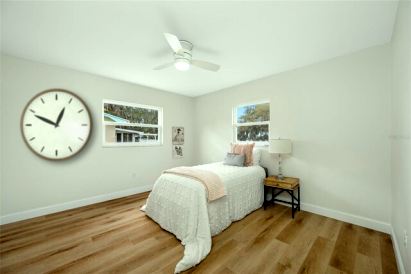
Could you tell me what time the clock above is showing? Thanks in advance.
12:49
